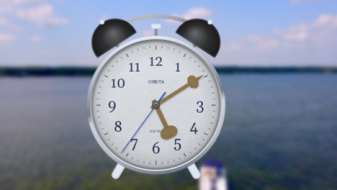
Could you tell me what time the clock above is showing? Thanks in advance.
5:09:36
